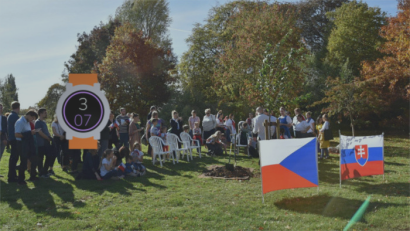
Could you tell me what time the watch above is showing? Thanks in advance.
3:07
